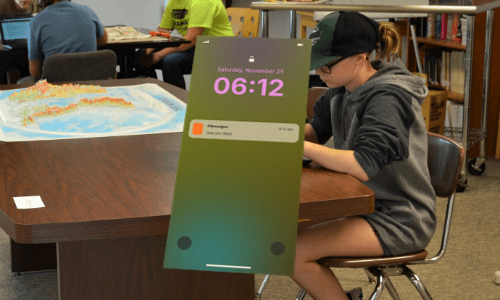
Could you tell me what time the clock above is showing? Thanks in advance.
6:12
